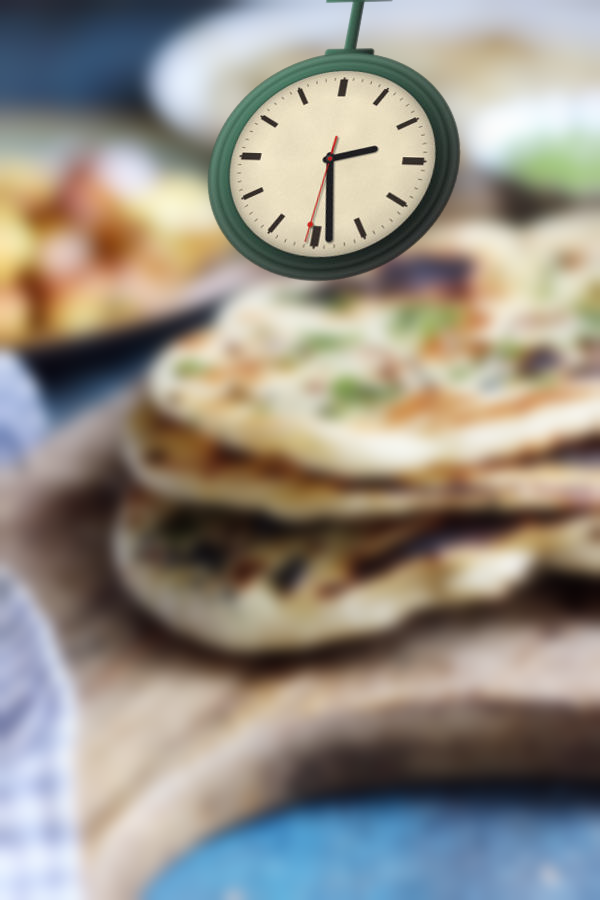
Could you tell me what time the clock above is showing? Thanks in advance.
2:28:31
